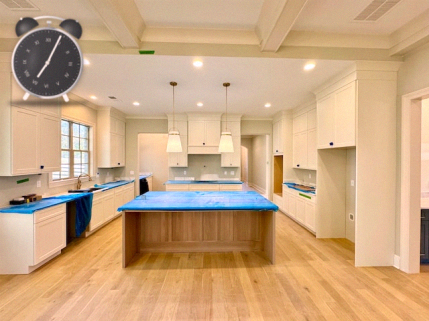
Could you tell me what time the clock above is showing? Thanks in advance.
7:04
